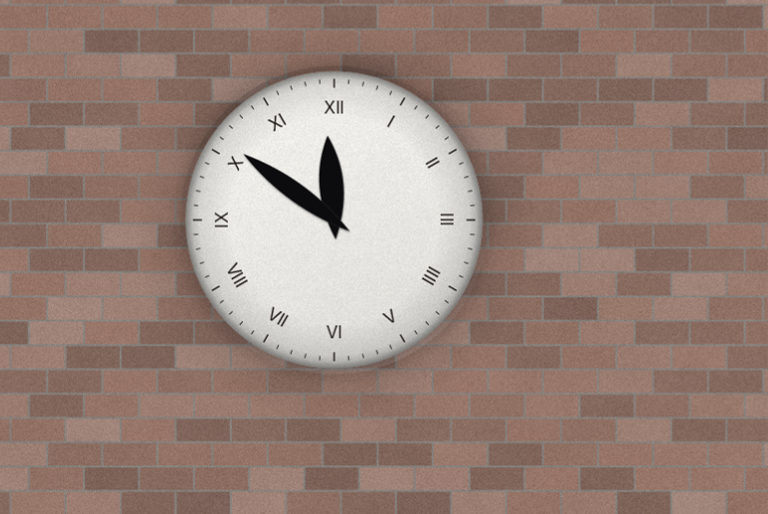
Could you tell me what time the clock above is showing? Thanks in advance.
11:51
